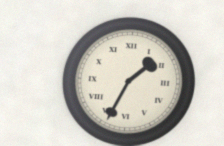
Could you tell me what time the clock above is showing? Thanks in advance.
1:34
